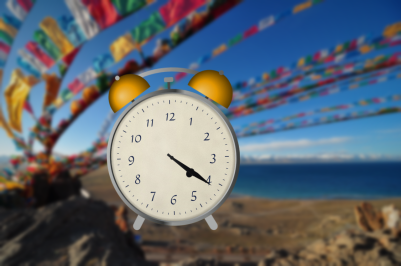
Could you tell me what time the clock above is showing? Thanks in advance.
4:21
